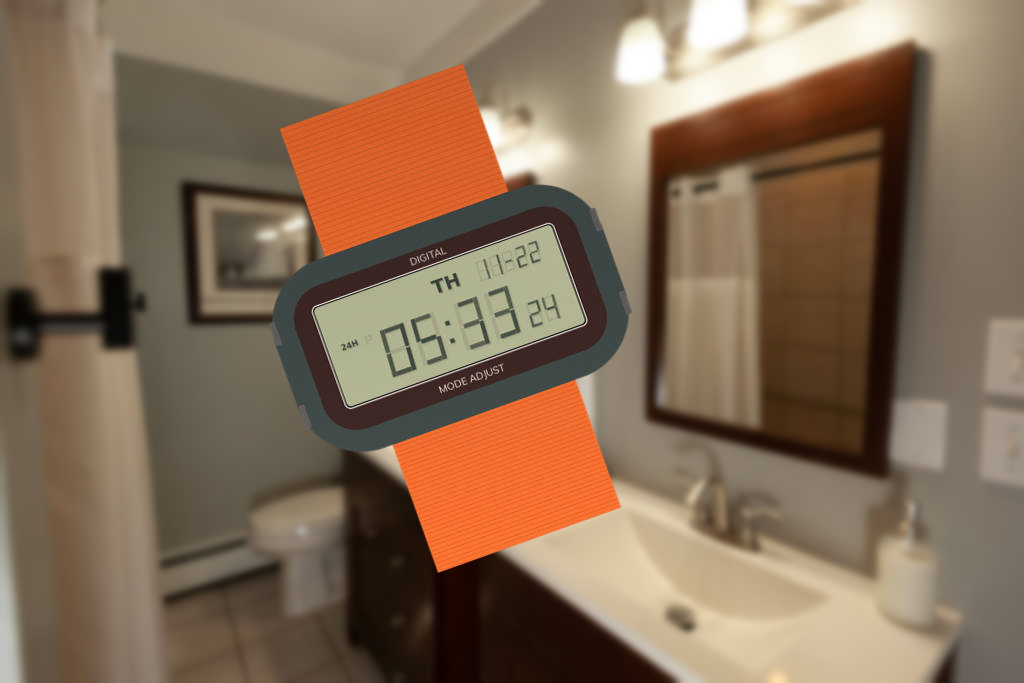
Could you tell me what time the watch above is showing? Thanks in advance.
5:33:24
